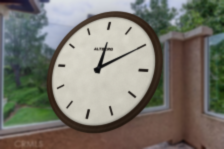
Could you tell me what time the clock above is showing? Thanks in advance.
12:10
